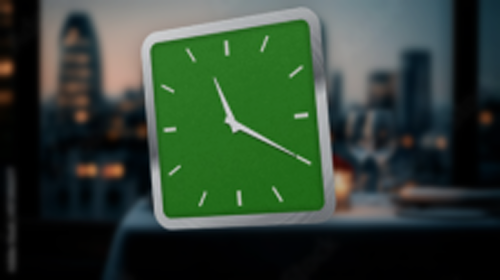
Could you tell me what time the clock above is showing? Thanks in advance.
11:20
